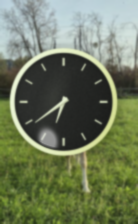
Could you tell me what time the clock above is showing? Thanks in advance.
6:39
